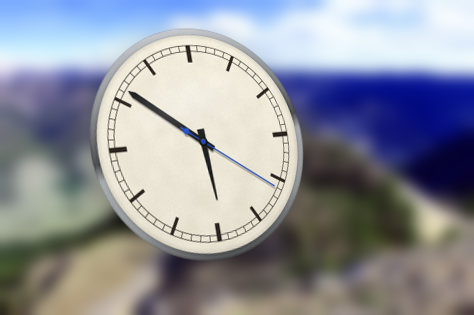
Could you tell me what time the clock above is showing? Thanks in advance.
5:51:21
